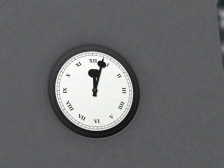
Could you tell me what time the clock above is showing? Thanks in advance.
12:03
